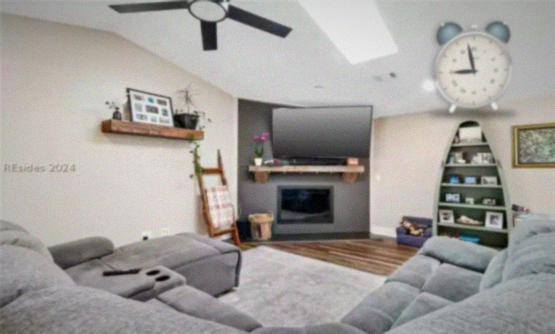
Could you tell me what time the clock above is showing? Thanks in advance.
8:58
